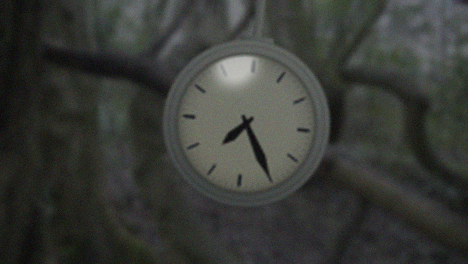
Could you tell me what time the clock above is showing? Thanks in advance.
7:25
